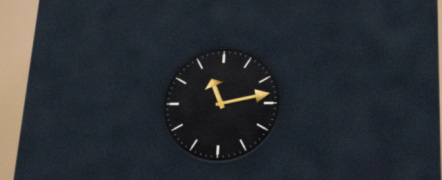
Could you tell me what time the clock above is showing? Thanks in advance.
11:13
